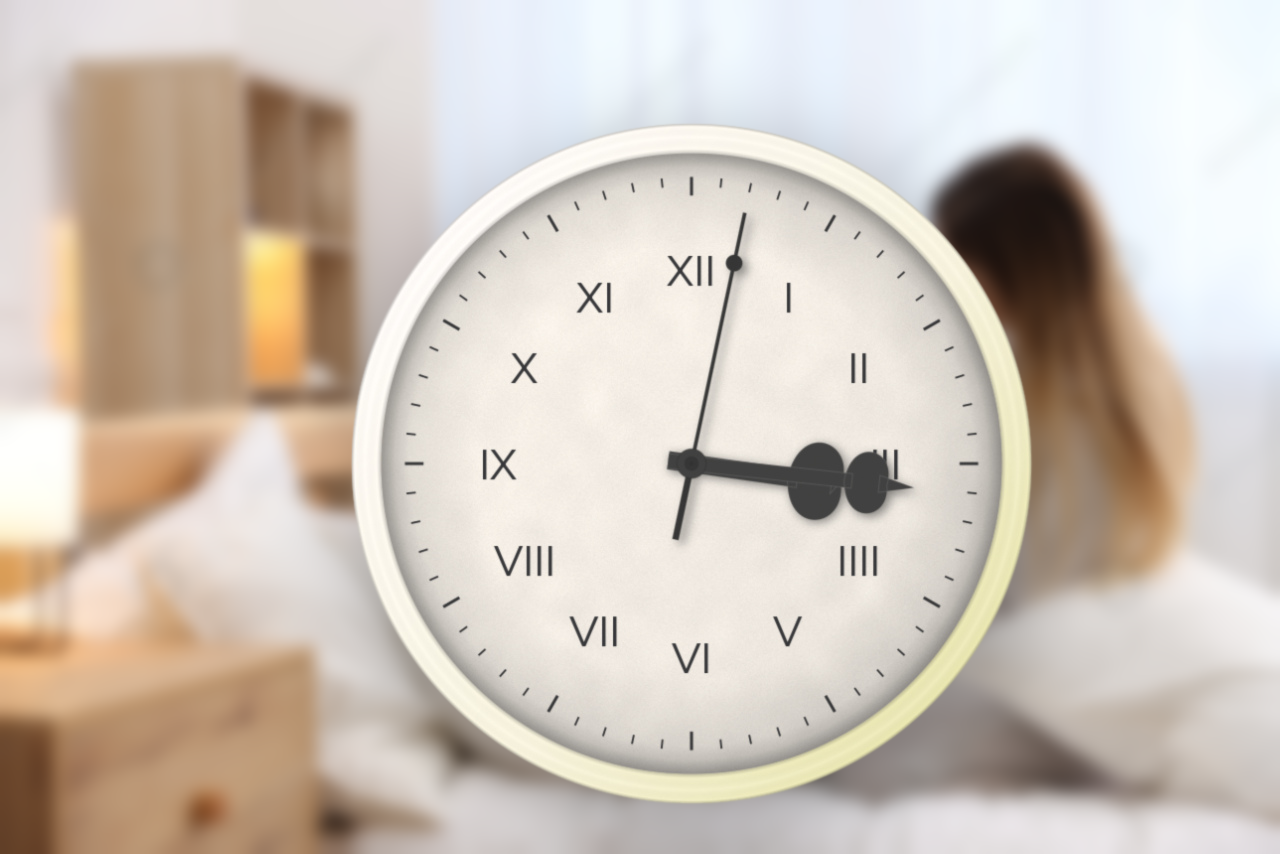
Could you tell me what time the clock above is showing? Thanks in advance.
3:16:02
